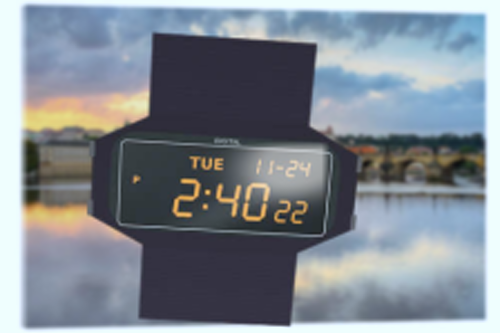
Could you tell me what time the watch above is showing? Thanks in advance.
2:40:22
